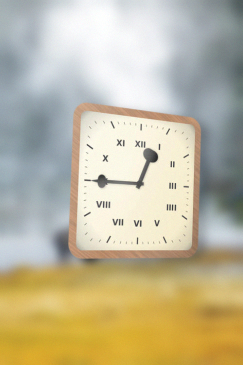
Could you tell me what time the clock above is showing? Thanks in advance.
12:45
